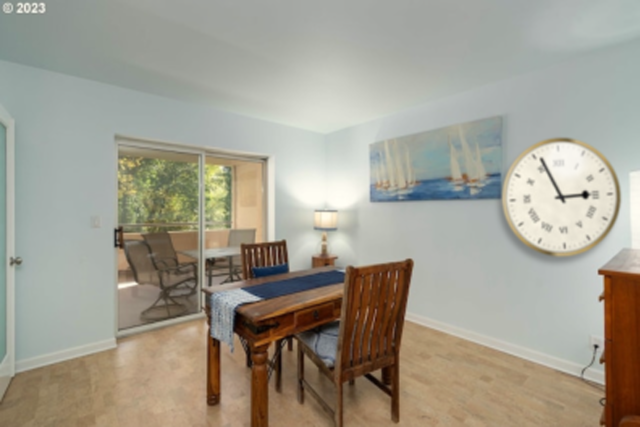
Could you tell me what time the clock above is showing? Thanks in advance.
2:56
